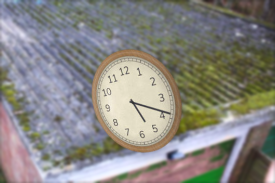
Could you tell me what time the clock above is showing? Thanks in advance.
5:19
